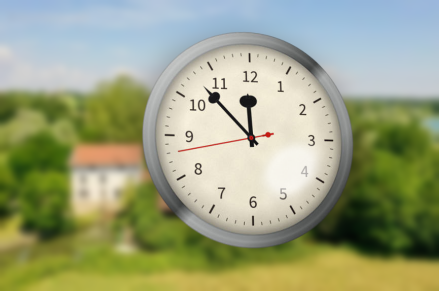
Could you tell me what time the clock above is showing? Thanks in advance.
11:52:43
